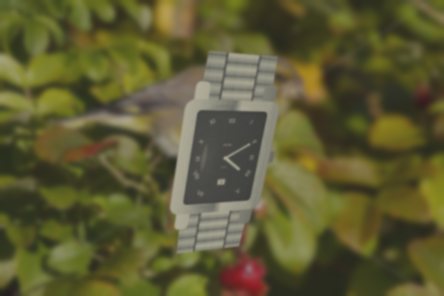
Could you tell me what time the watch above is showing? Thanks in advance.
4:10
